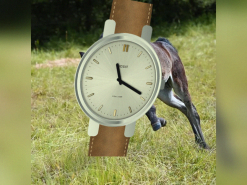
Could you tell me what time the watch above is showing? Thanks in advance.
11:19
